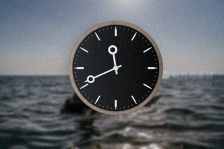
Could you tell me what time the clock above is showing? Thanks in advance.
11:41
